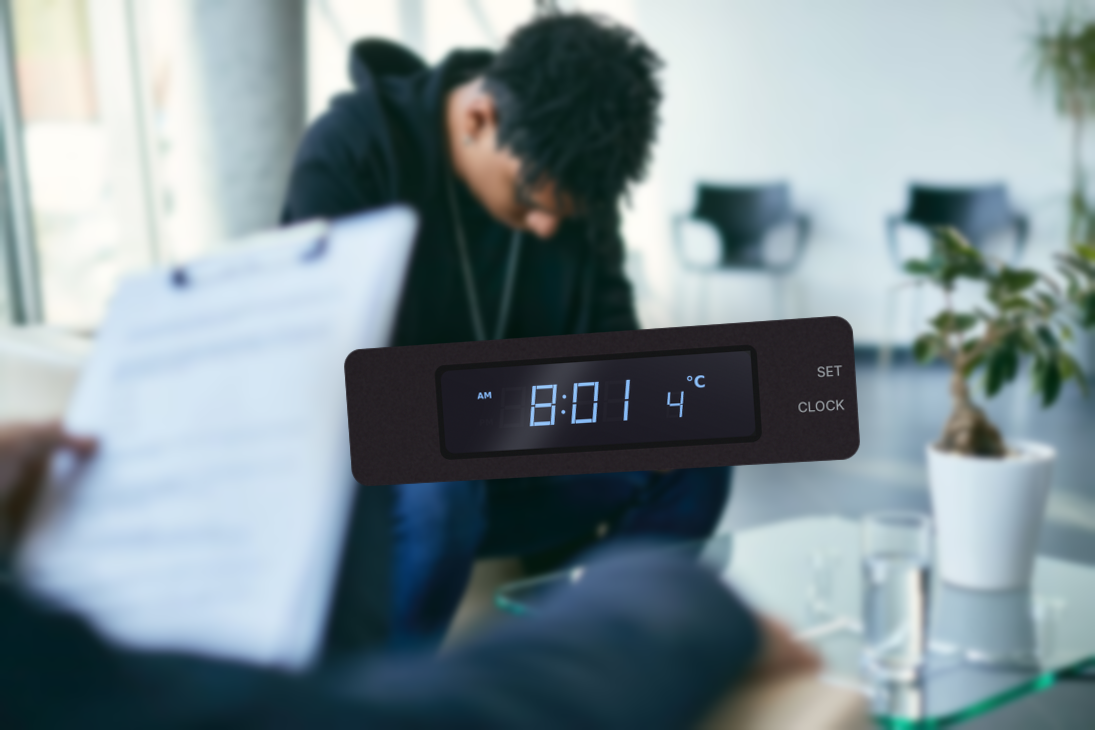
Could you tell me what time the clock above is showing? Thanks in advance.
8:01
